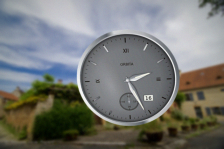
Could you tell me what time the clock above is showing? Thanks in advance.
2:26
